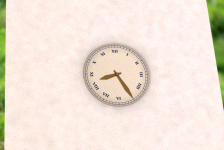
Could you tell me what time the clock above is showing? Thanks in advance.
8:25
